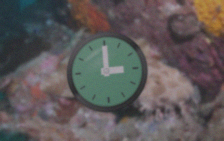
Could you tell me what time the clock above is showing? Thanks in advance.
3:00
